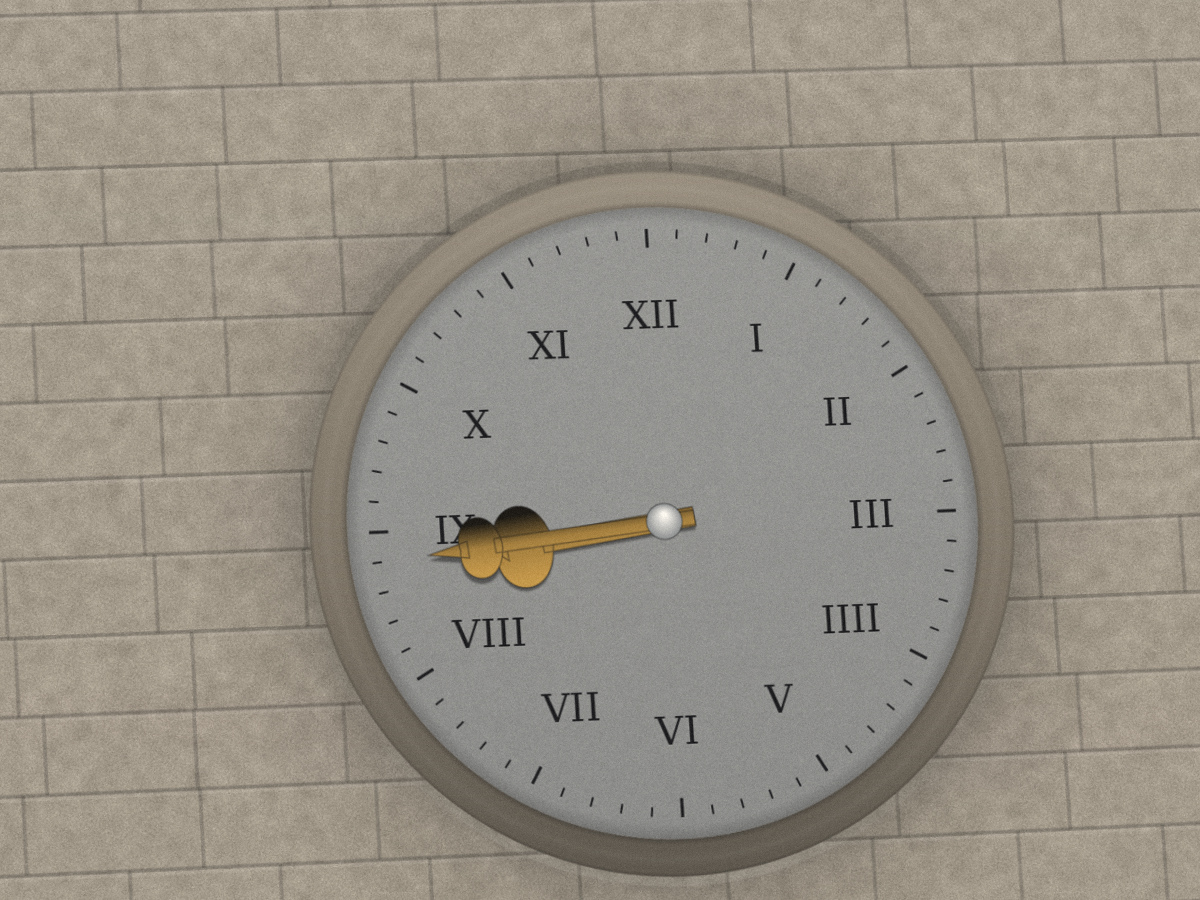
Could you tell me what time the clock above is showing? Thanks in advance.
8:44
